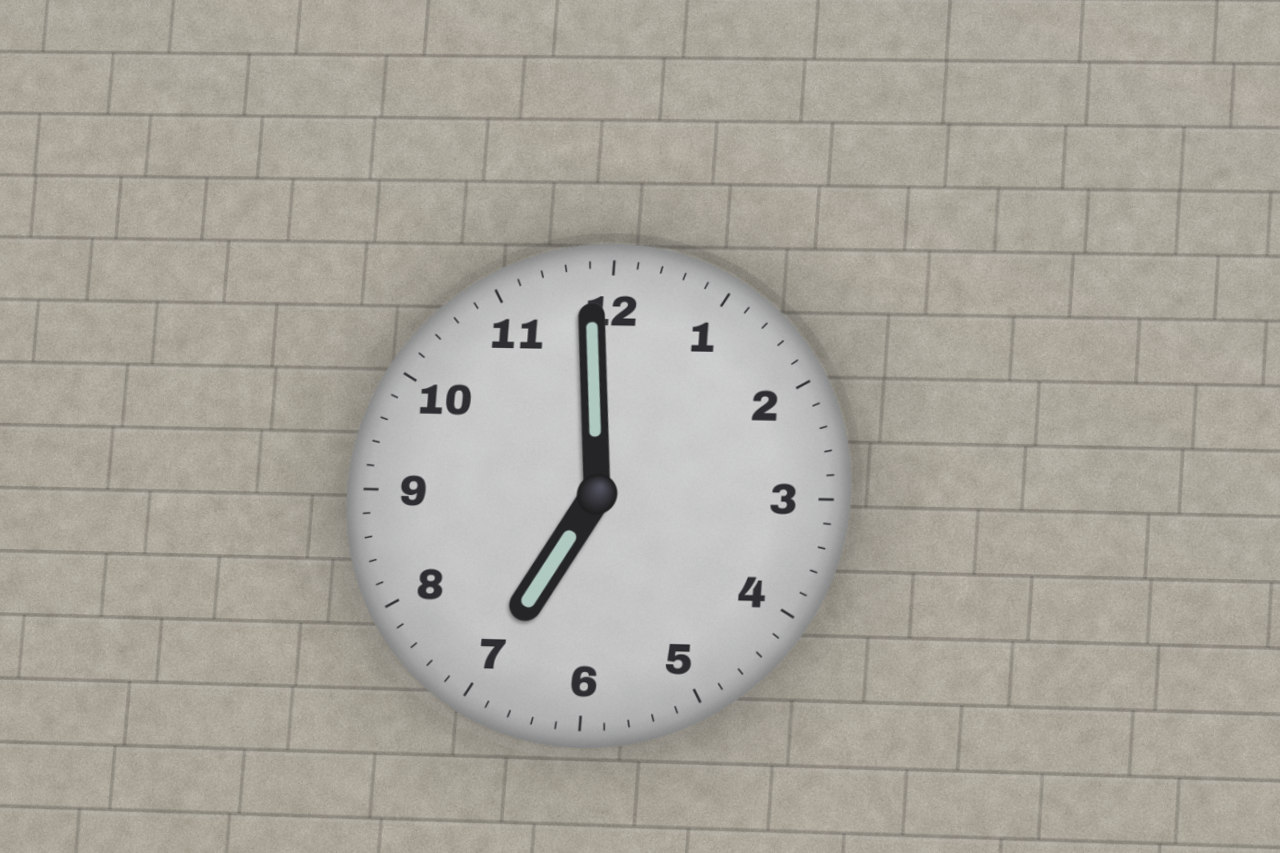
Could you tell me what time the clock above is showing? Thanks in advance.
6:59
